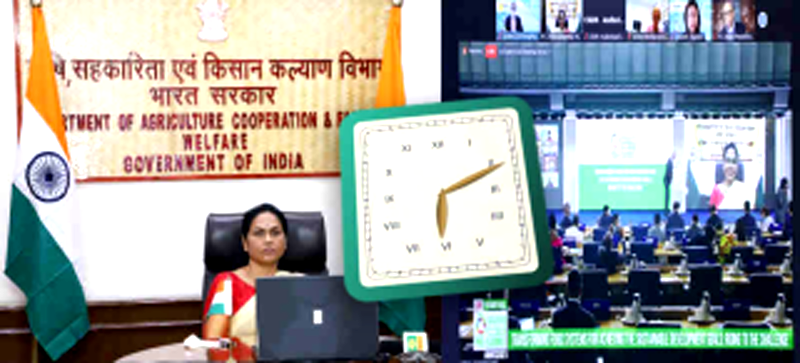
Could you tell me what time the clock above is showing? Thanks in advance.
6:11
